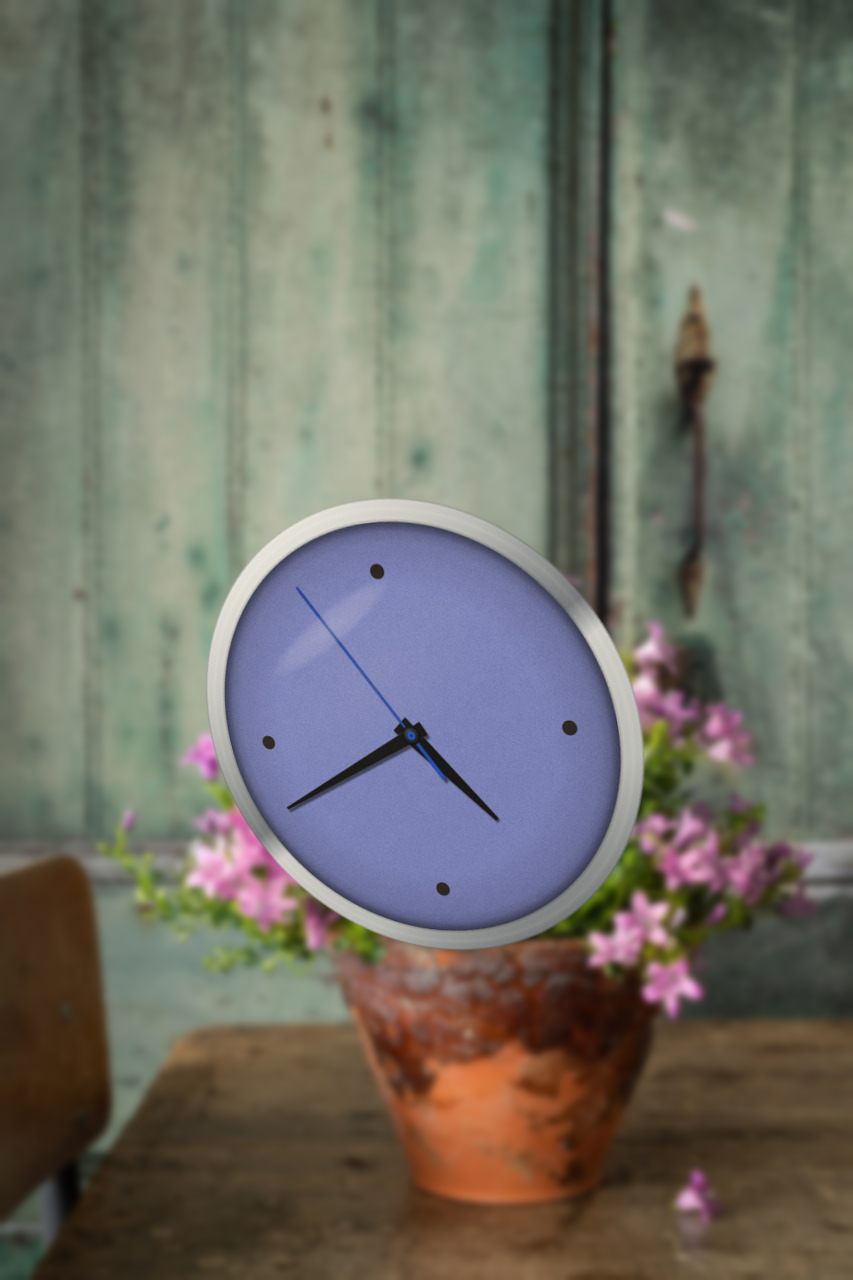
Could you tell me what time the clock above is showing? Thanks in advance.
4:40:55
